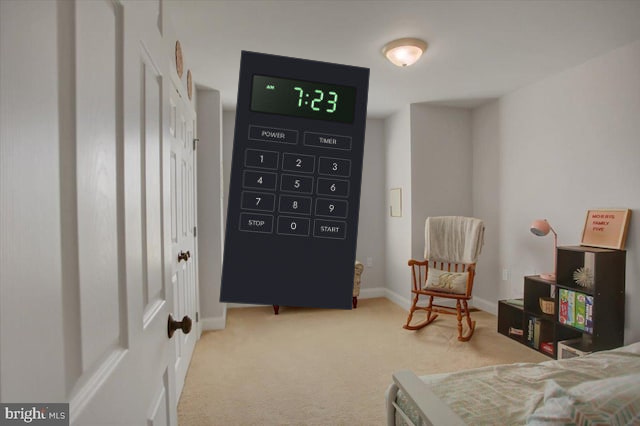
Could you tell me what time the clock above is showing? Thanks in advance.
7:23
